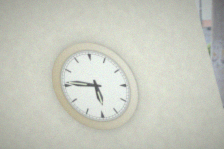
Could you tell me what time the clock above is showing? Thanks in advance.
5:46
